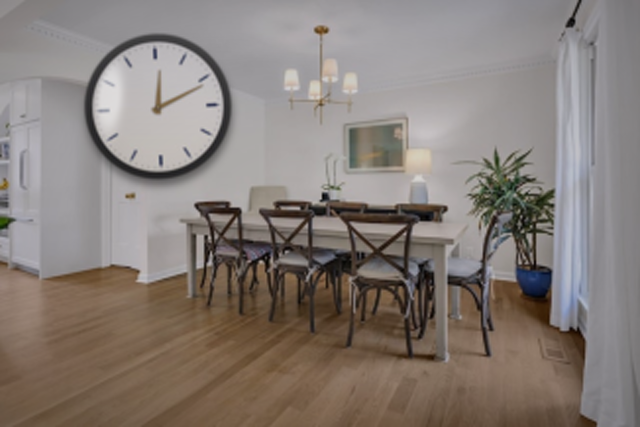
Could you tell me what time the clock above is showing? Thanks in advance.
12:11
